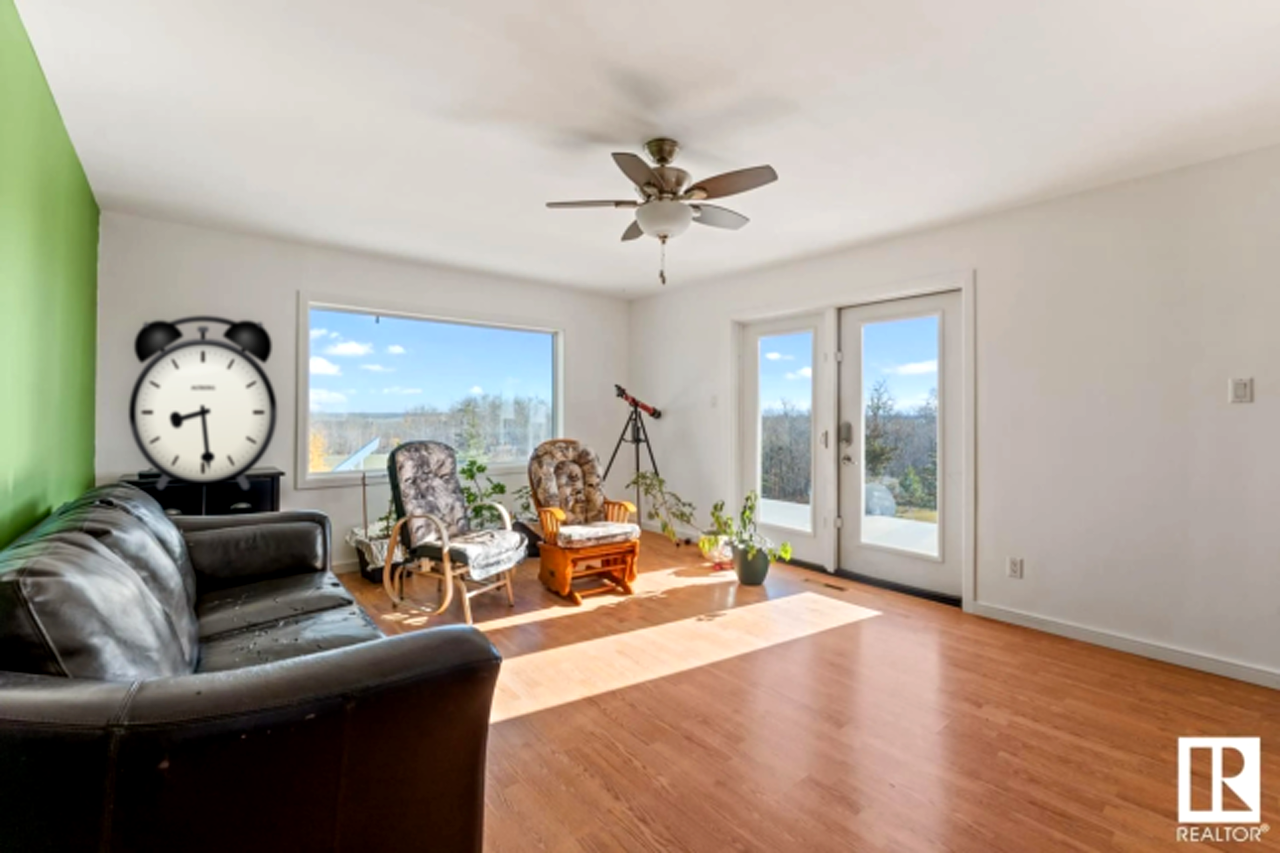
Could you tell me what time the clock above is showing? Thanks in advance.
8:29
